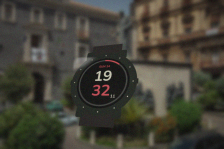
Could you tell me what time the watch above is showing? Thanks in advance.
19:32
